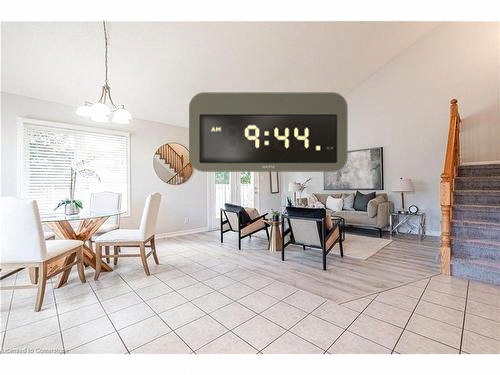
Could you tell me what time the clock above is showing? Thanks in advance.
9:44
